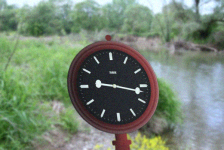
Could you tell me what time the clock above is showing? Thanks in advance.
9:17
